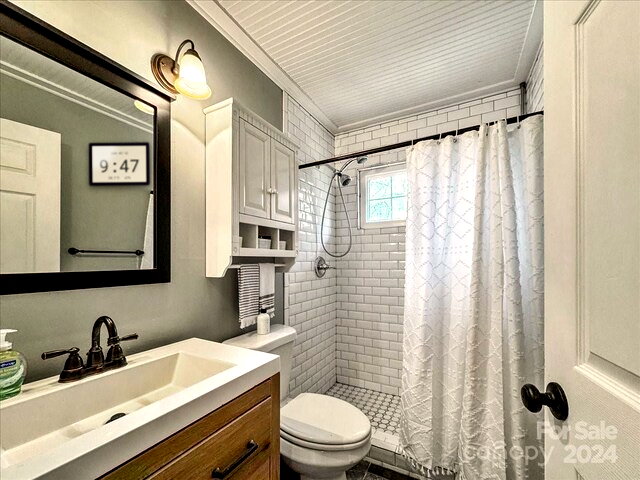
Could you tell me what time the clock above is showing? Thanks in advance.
9:47
